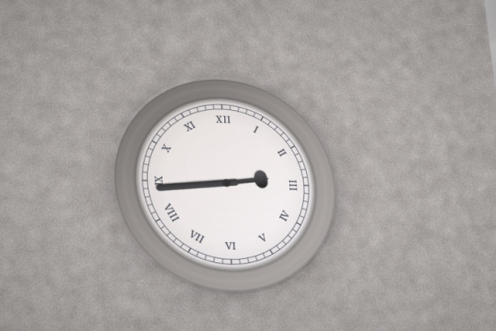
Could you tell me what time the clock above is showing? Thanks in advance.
2:44
